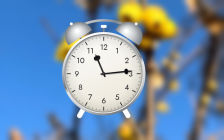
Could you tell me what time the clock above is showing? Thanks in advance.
11:14
